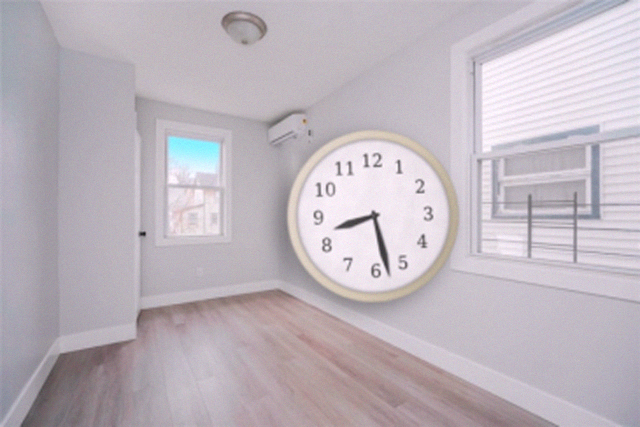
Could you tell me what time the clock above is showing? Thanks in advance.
8:28
